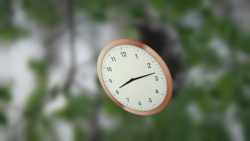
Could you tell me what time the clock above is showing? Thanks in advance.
8:13
